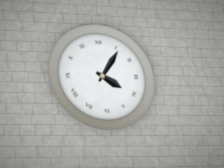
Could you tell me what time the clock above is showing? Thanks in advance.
4:06
